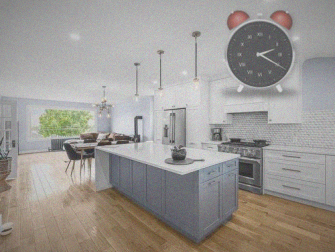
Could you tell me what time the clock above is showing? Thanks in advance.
2:20
